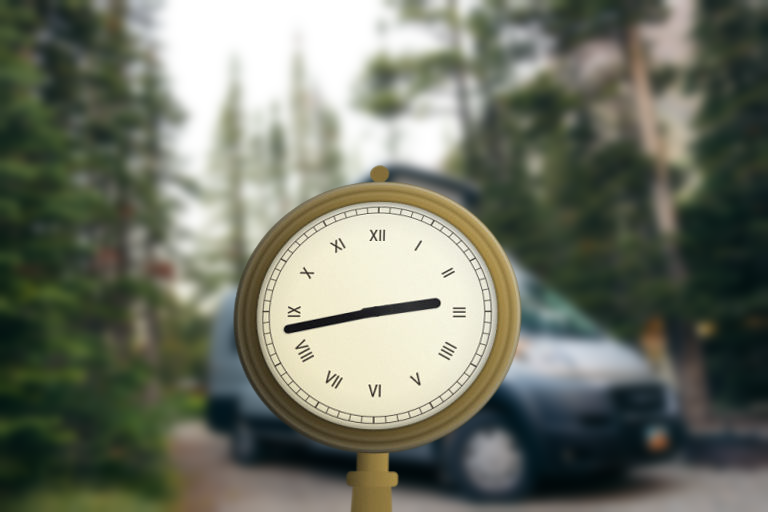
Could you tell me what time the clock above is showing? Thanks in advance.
2:43
